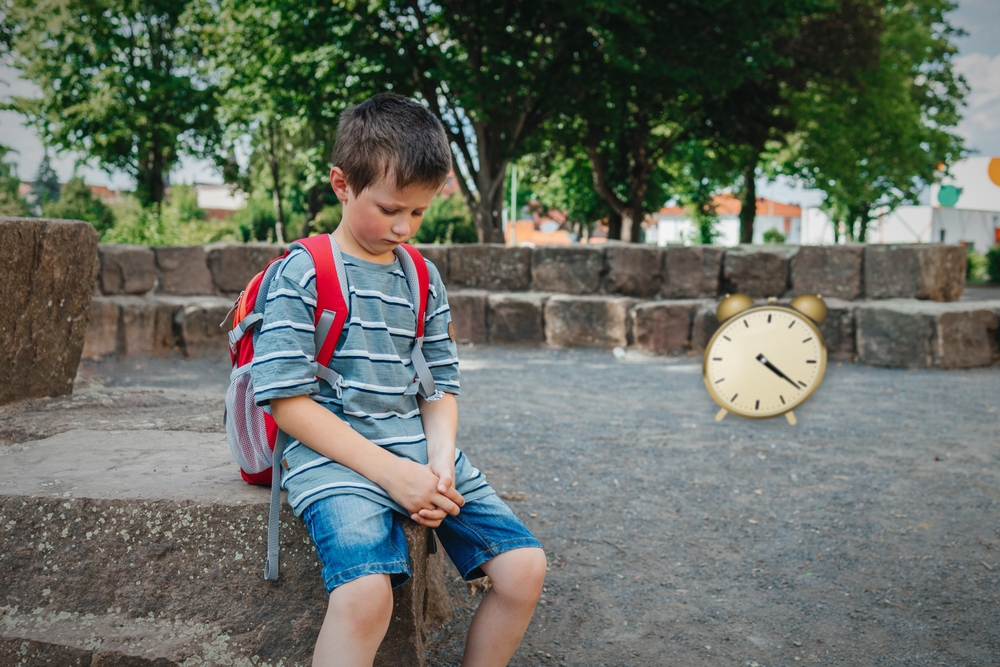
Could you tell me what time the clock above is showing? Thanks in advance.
4:21
